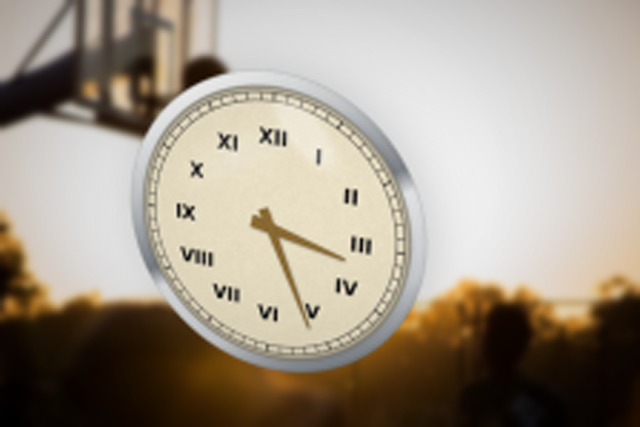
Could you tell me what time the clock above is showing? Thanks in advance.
3:26
